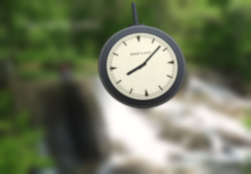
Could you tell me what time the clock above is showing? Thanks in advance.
8:08
